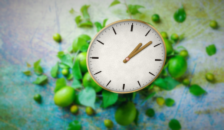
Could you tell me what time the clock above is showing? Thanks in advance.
1:08
